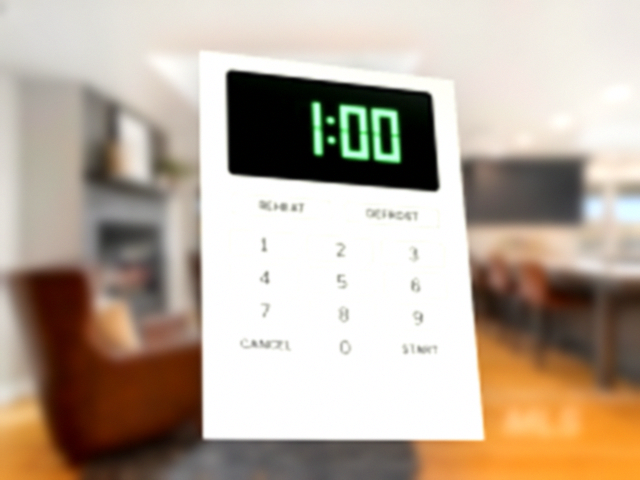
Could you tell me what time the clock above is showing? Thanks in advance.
1:00
